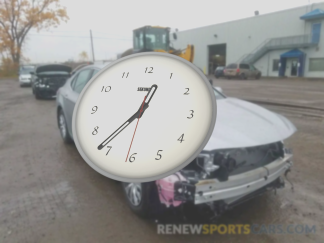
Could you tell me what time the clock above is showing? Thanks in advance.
12:36:31
